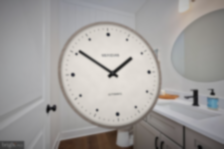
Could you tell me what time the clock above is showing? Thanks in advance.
1:51
